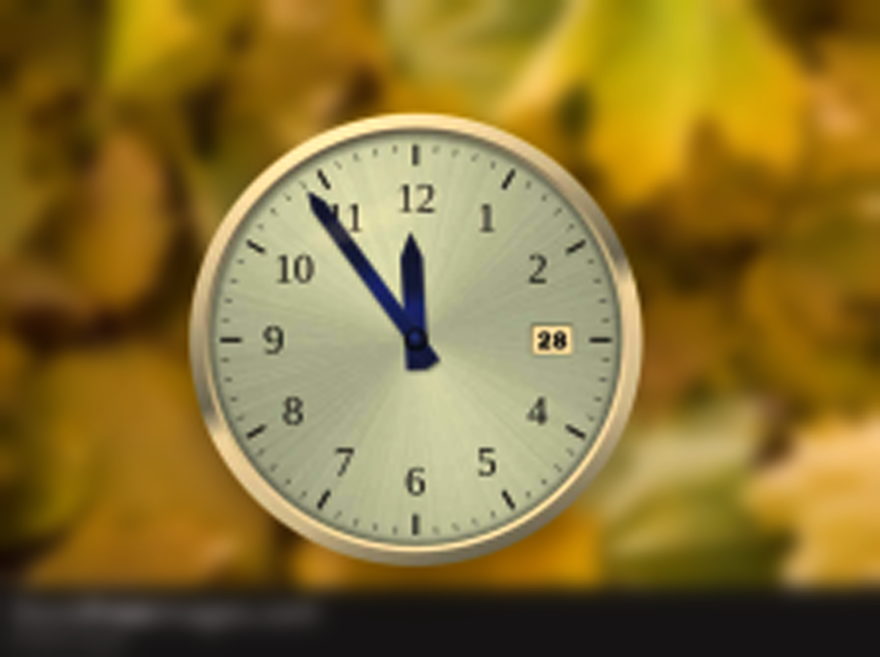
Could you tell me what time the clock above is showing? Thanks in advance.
11:54
